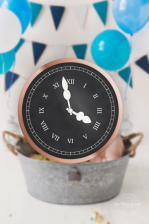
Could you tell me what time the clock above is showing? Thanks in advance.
3:58
